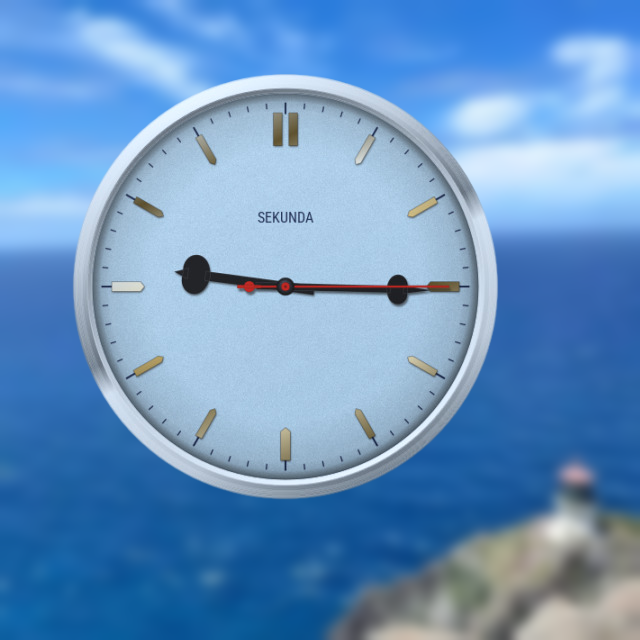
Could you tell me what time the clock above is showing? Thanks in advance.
9:15:15
